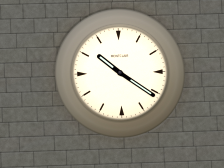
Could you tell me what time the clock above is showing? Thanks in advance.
10:21
